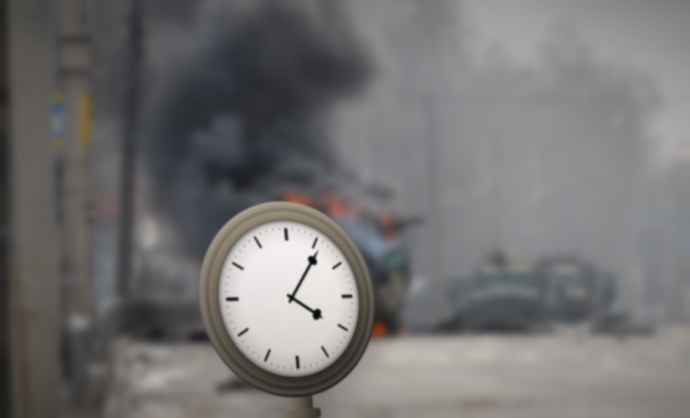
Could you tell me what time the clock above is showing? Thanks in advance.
4:06
